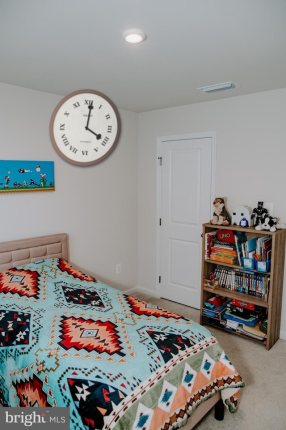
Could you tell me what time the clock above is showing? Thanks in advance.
4:01
